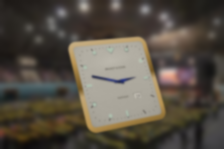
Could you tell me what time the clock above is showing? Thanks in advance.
2:48
